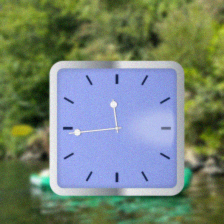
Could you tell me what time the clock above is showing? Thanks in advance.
11:44
